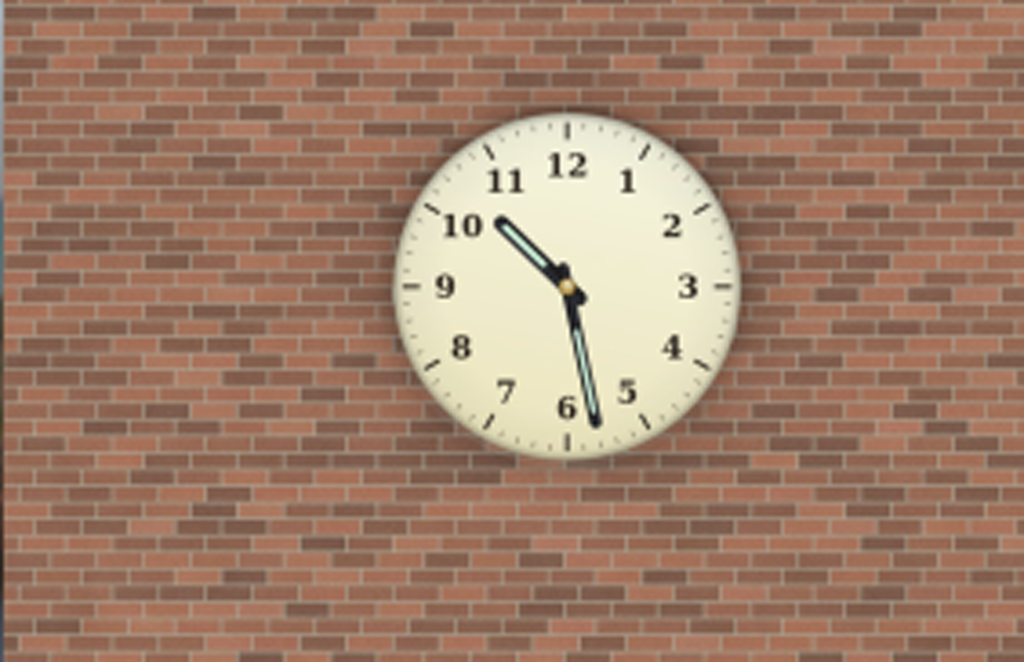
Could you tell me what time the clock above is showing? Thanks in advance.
10:28
